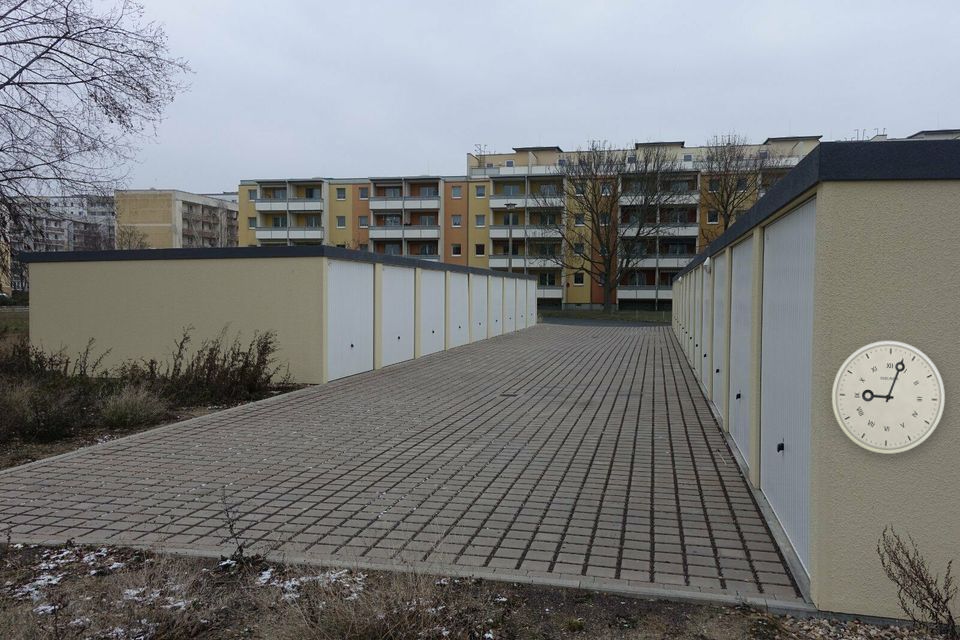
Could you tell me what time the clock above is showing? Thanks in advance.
9:03
